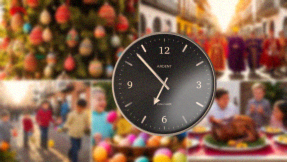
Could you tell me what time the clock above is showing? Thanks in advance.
6:53
